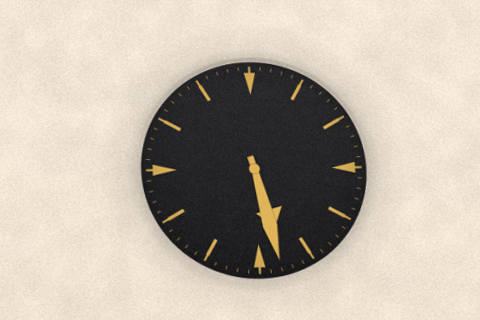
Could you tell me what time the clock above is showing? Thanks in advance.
5:28
